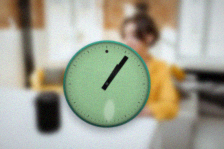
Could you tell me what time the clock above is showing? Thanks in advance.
1:06
